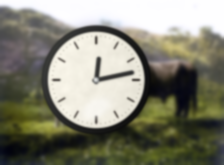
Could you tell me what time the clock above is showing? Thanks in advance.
12:13
